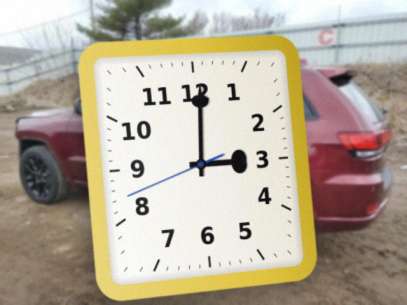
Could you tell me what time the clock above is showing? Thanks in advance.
3:00:42
